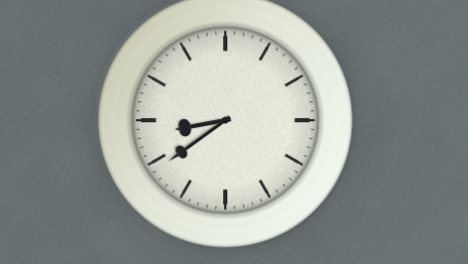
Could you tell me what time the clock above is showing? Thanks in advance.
8:39
